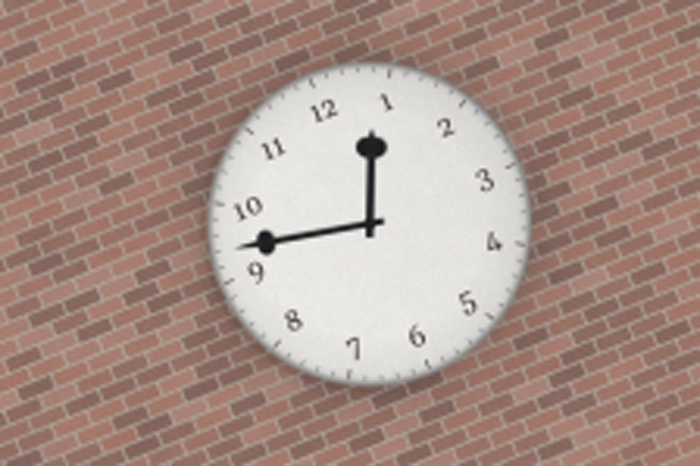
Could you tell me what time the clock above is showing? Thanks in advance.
12:47
